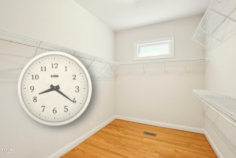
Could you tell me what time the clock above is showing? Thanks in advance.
8:21
